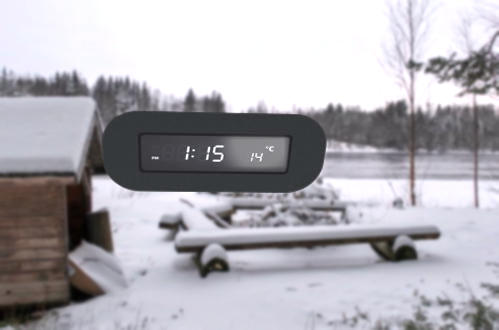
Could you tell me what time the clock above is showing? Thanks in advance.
1:15
